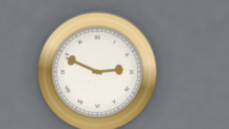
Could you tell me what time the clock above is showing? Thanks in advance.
2:49
